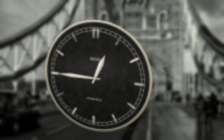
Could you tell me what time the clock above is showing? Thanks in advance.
12:45
